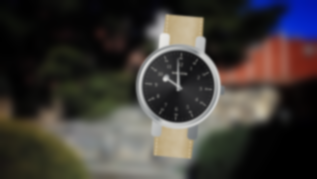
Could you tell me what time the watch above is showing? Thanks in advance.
9:59
